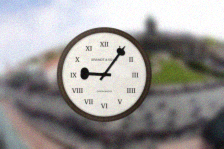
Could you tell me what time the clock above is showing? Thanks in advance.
9:06
